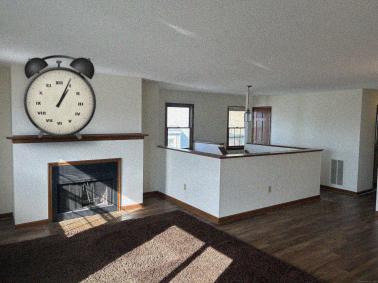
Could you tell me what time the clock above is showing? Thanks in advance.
1:04
